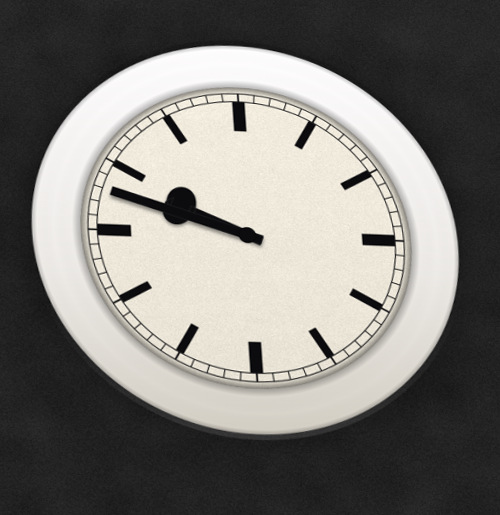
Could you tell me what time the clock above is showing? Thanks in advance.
9:48
